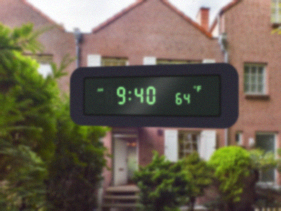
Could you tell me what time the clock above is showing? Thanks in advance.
9:40
